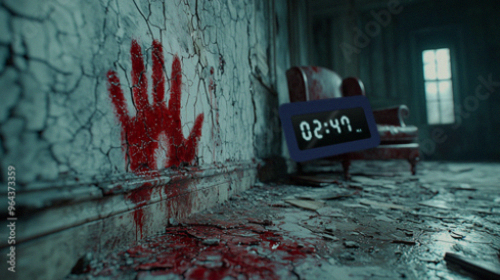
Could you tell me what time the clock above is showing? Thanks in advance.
2:47
